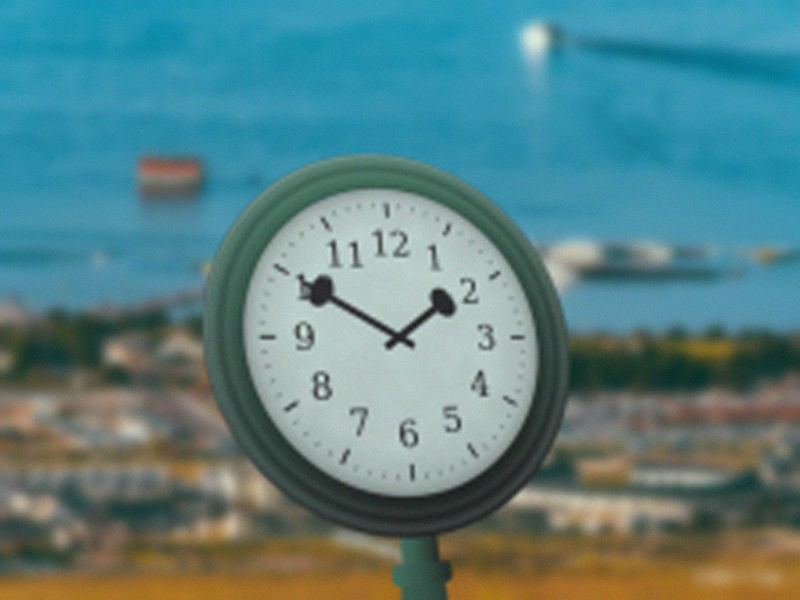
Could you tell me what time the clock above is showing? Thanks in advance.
1:50
